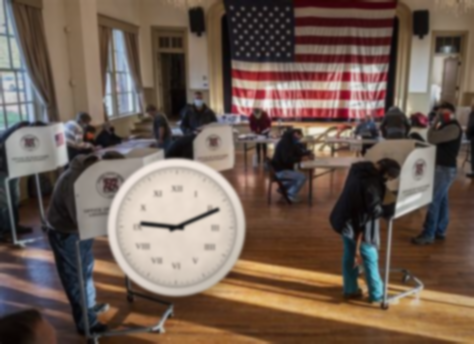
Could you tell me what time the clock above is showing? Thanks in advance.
9:11
